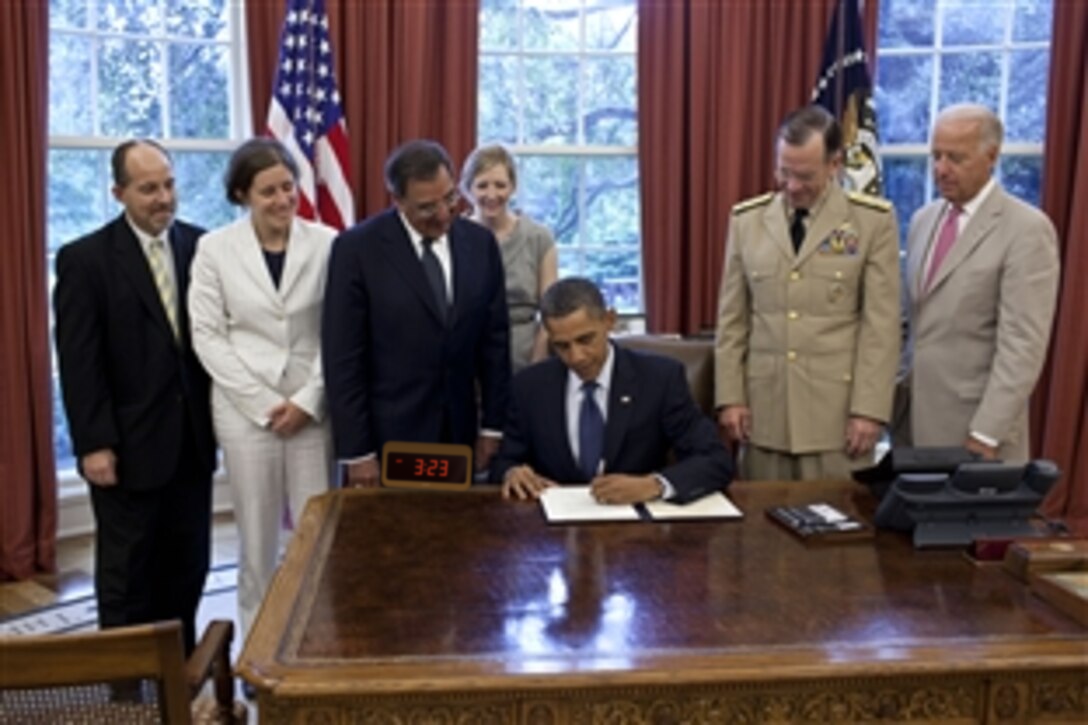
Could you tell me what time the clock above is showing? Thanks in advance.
3:23
